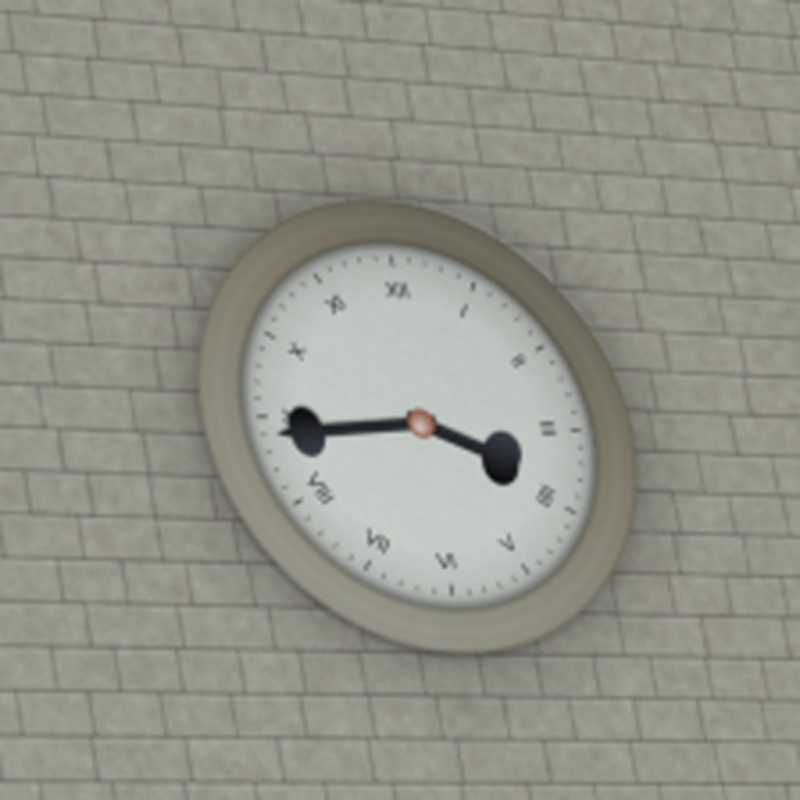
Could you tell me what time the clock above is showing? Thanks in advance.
3:44
